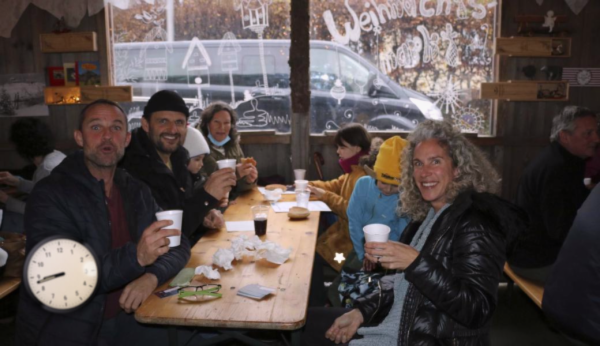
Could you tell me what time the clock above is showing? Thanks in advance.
8:43
